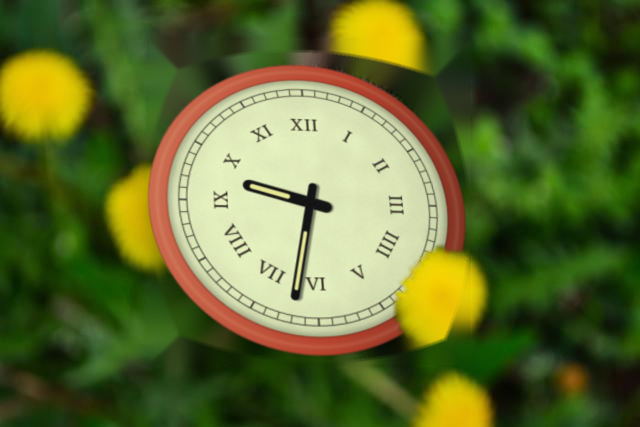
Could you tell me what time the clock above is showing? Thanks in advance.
9:32
